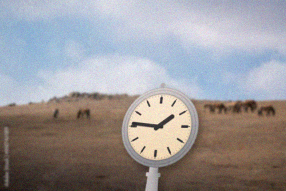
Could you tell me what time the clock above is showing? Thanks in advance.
1:46
